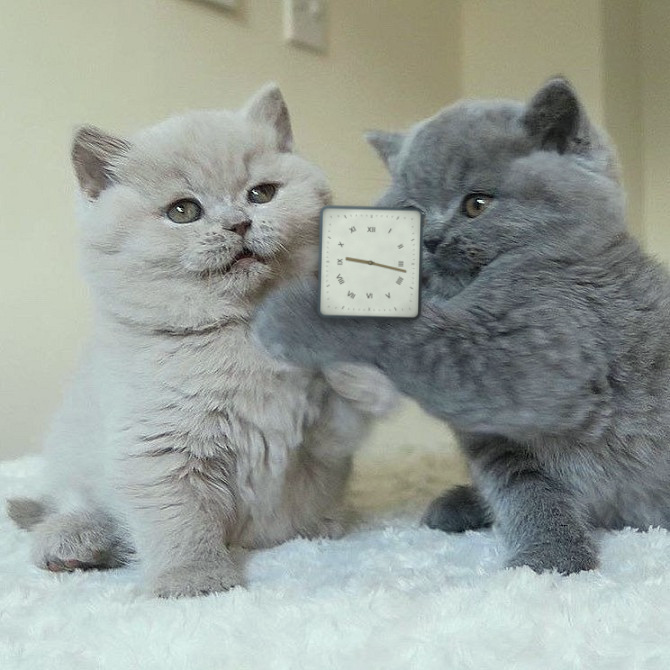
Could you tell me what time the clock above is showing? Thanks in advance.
9:17
